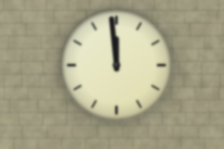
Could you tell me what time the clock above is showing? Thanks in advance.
11:59
